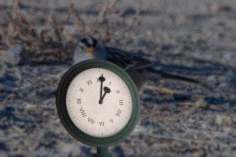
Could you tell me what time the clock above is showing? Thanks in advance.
1:01
